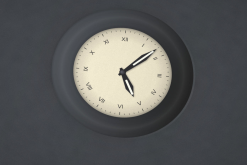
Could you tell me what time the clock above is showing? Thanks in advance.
5:08
